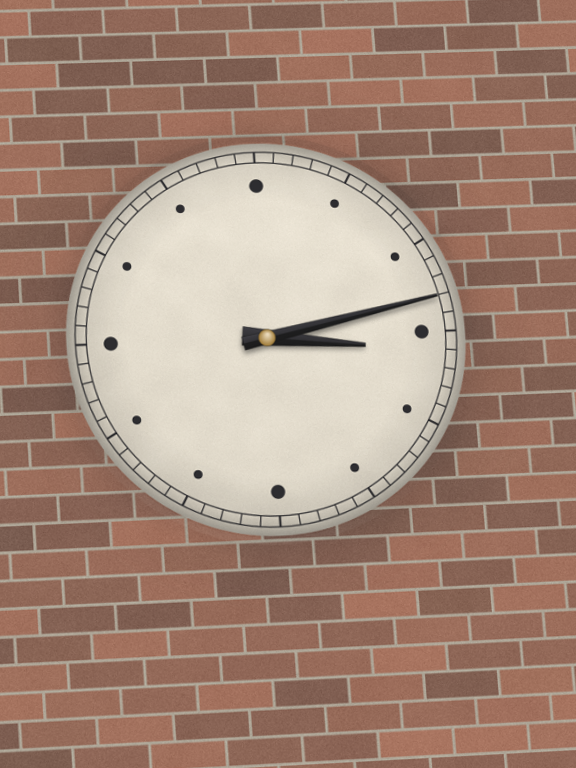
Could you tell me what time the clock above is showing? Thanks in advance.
3:13
